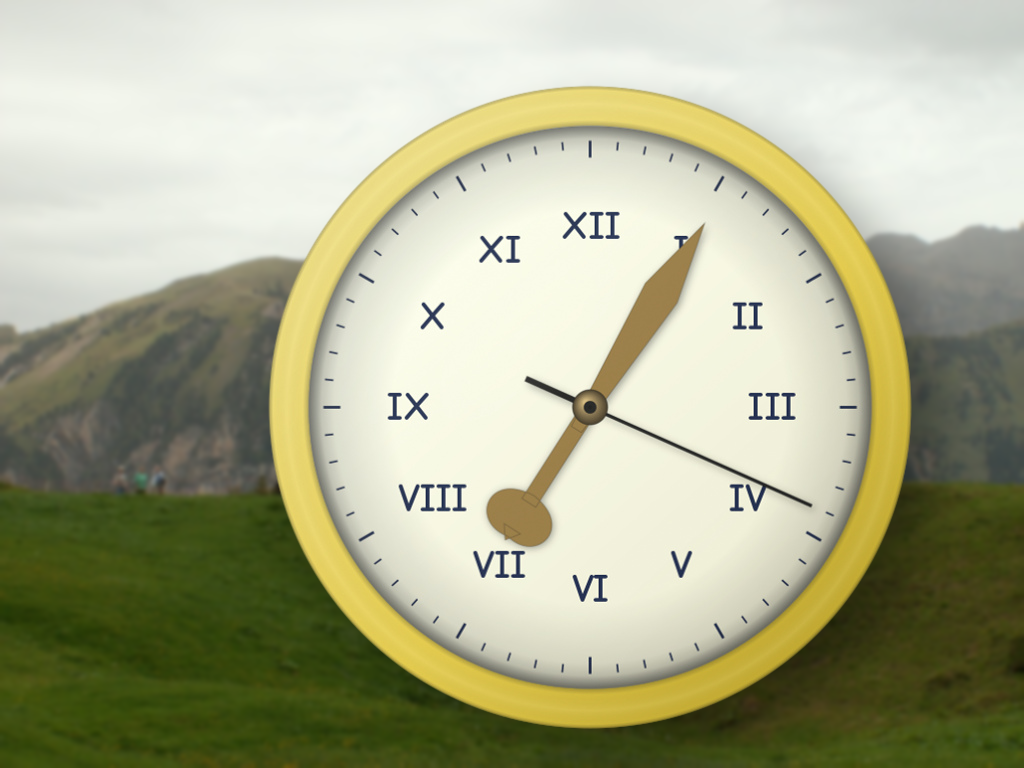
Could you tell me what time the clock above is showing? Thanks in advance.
7:05:19
